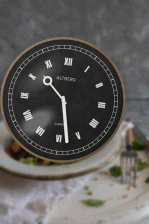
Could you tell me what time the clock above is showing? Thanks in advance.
10:28
